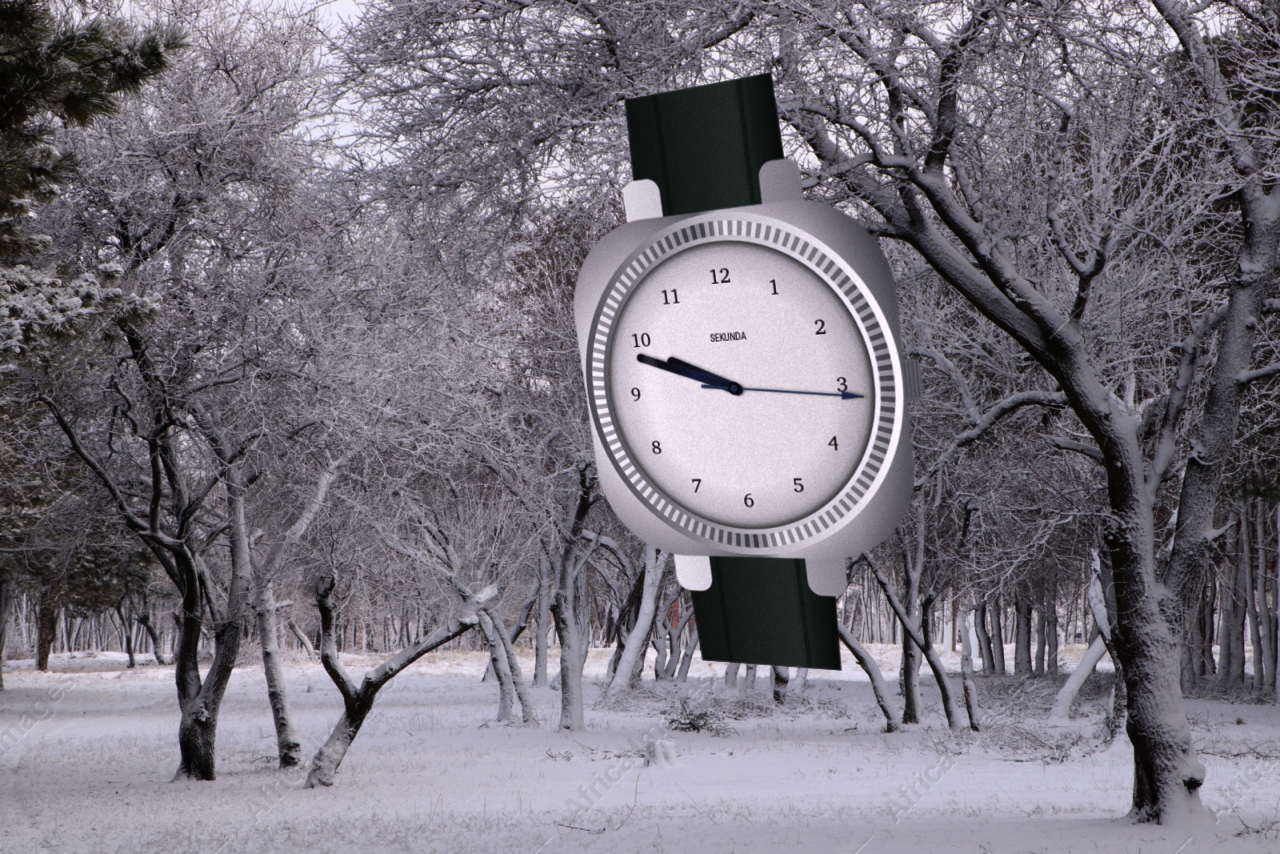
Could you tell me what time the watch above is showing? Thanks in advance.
9:48:16
